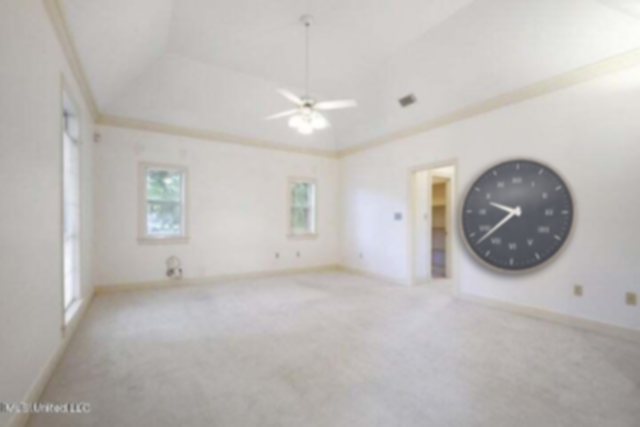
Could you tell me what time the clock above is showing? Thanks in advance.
9:38
